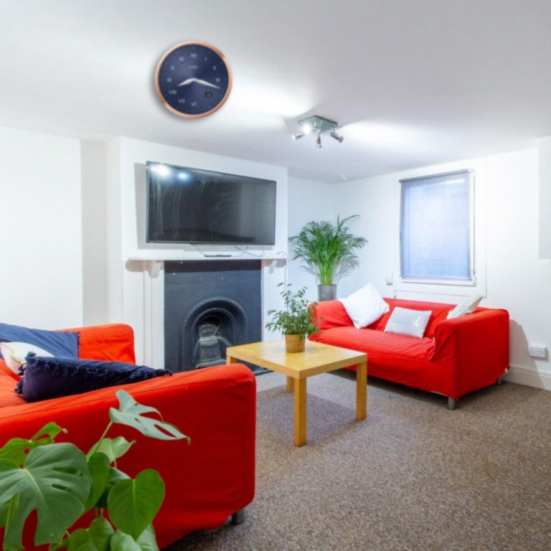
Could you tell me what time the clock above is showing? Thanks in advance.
8:18
